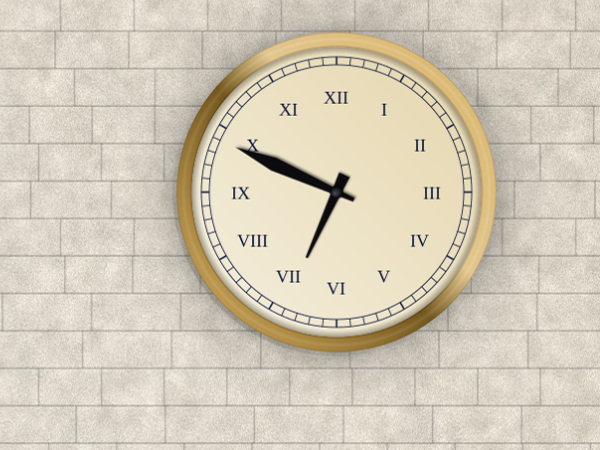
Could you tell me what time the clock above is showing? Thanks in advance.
6:49
